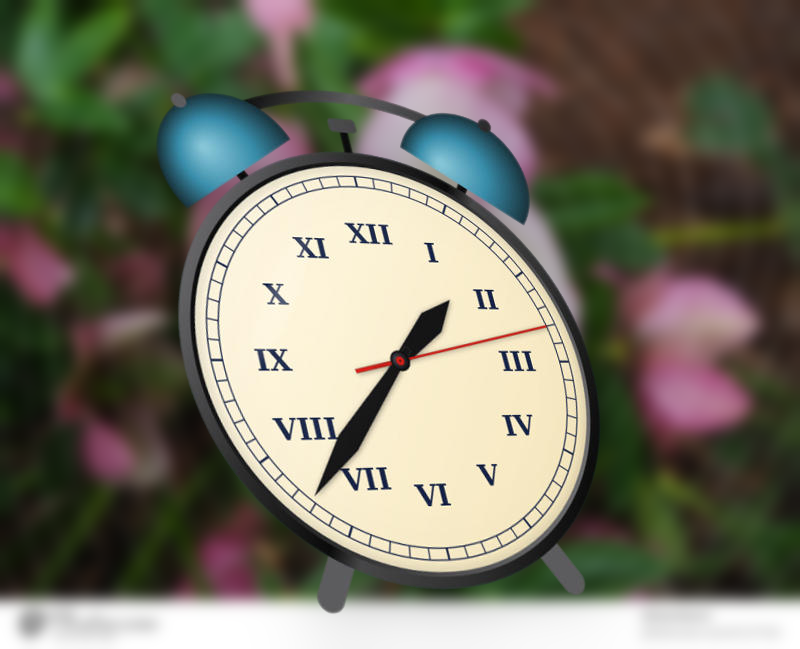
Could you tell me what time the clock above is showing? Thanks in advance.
1:37:13
